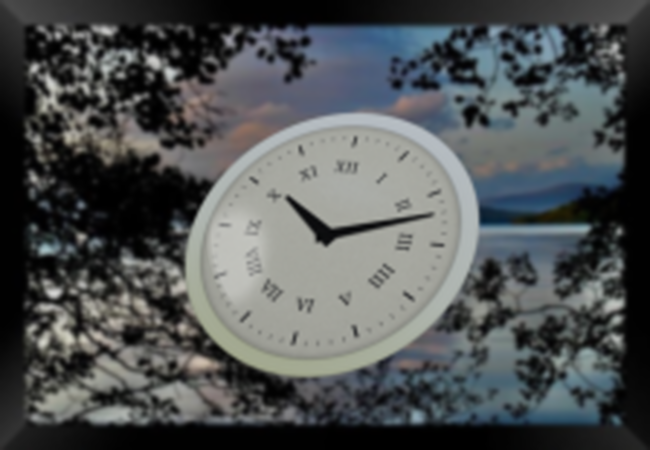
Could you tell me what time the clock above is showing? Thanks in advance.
10:12
